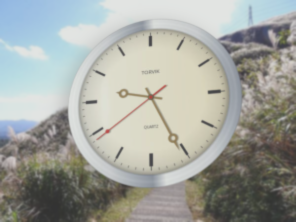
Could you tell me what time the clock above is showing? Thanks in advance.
9:25:39
